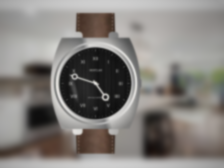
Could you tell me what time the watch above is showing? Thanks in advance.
4:48
